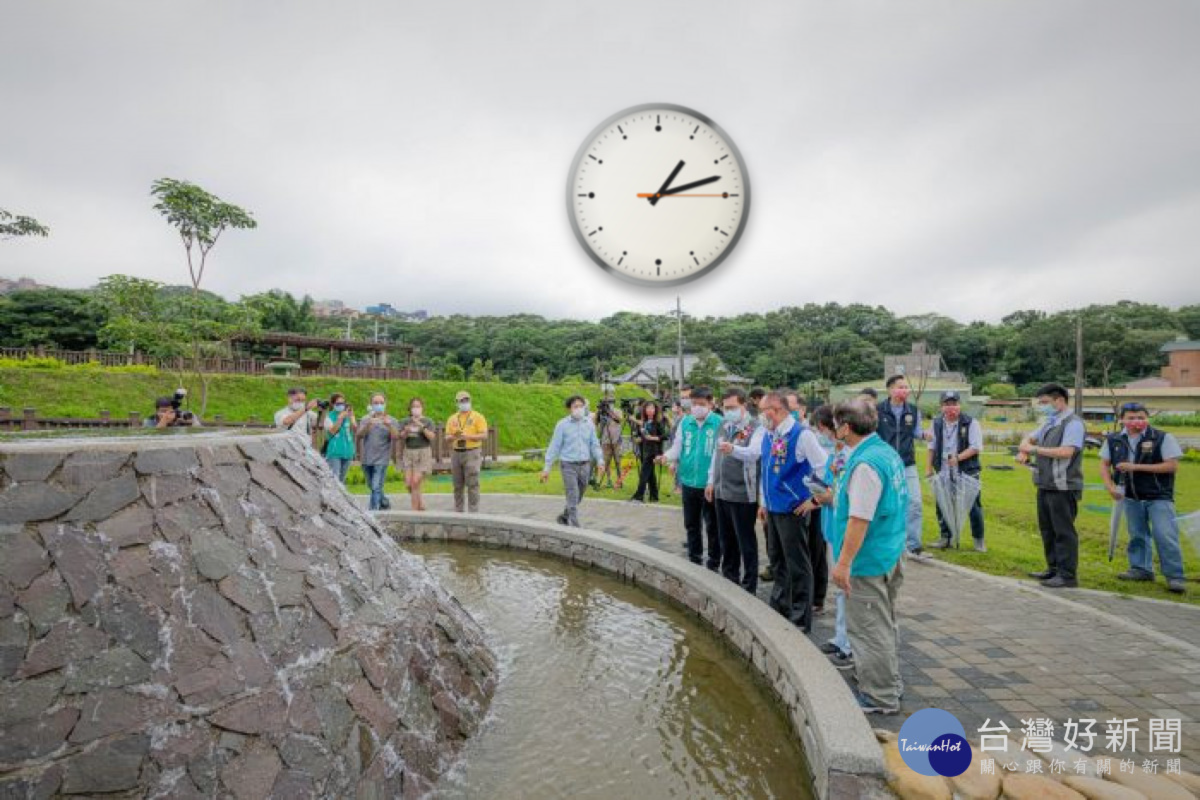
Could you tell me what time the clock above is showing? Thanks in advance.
1:12:15
